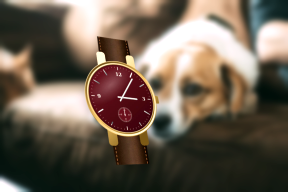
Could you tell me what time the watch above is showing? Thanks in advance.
3:06
